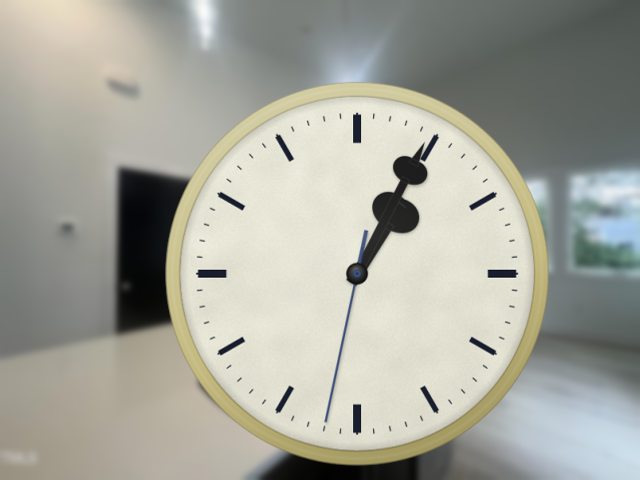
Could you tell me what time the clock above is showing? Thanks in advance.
1:04:32
